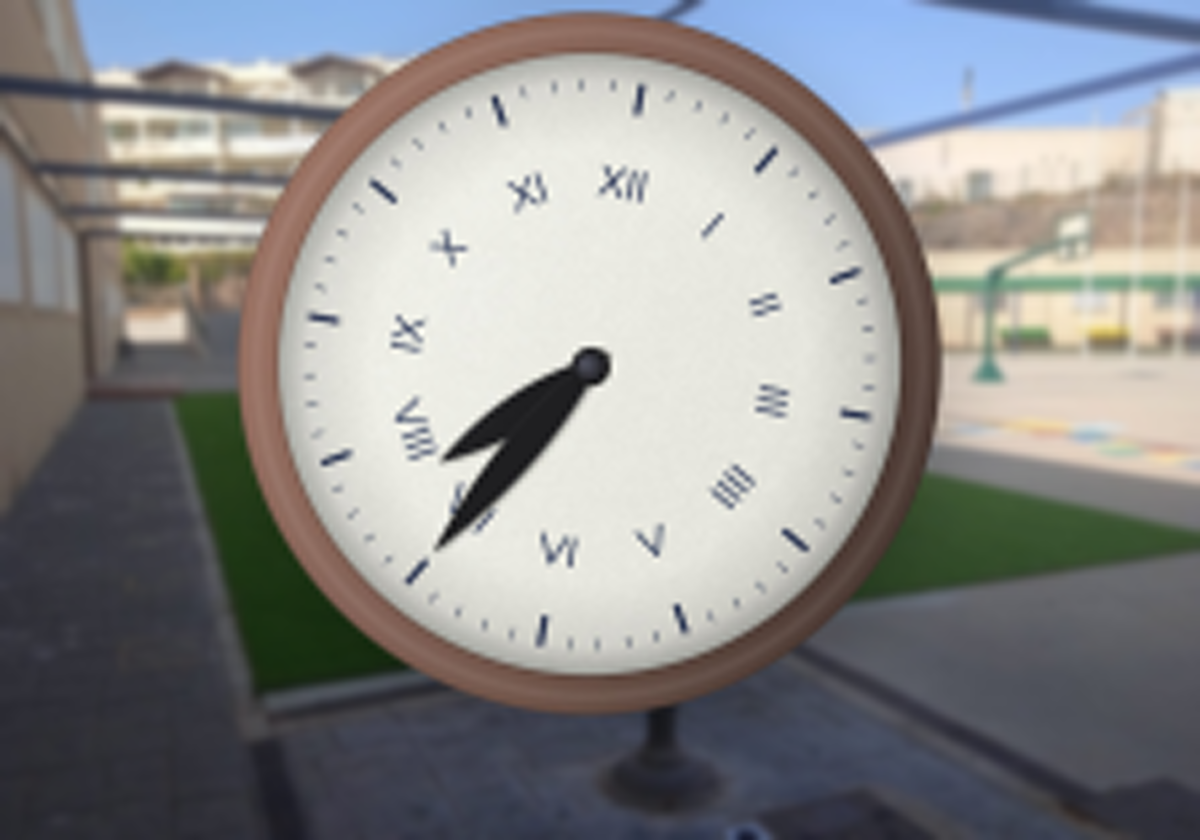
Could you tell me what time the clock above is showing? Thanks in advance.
7:35
